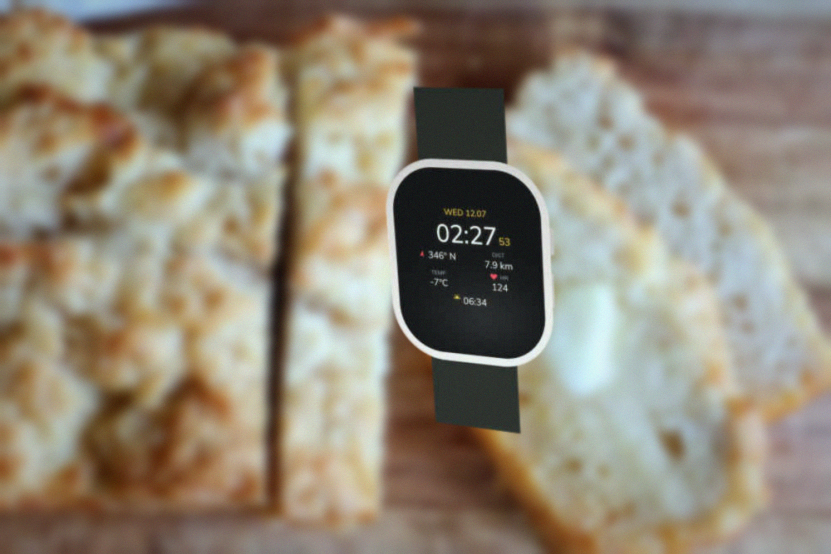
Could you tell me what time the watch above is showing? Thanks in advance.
2:27:53
